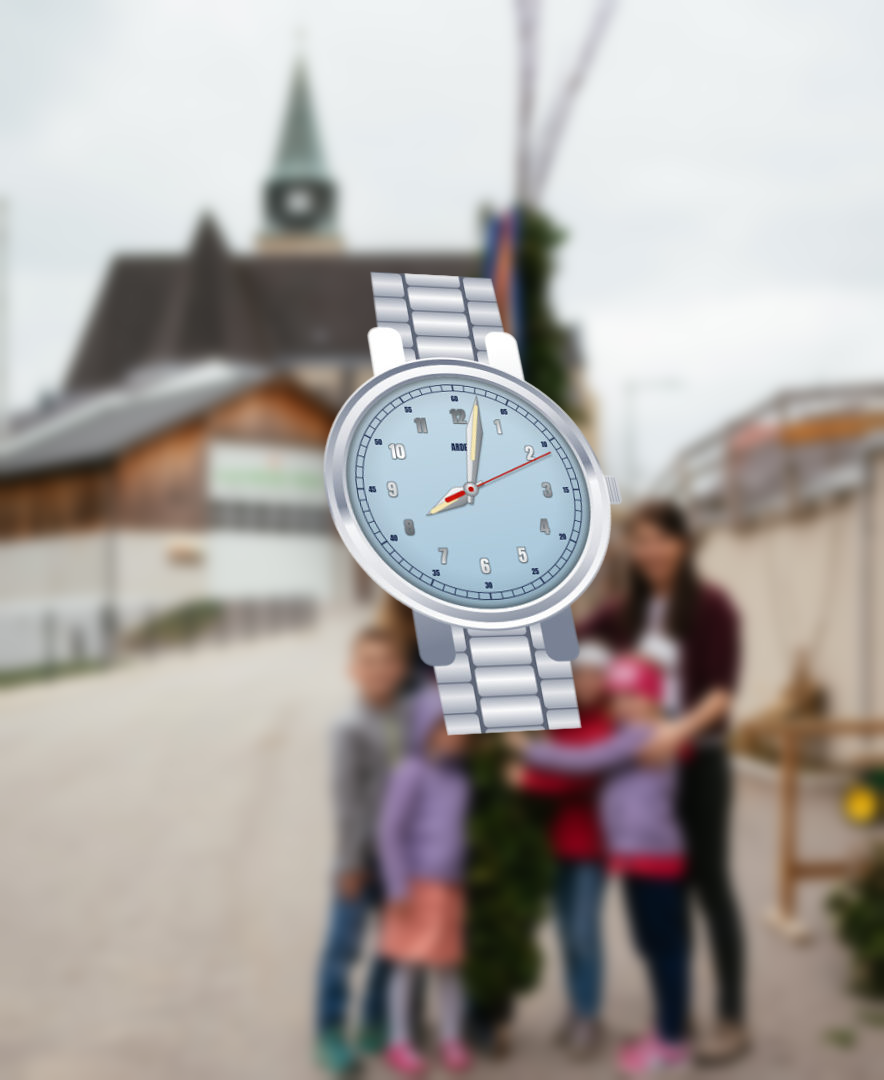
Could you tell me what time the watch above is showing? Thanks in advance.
8:02:11
